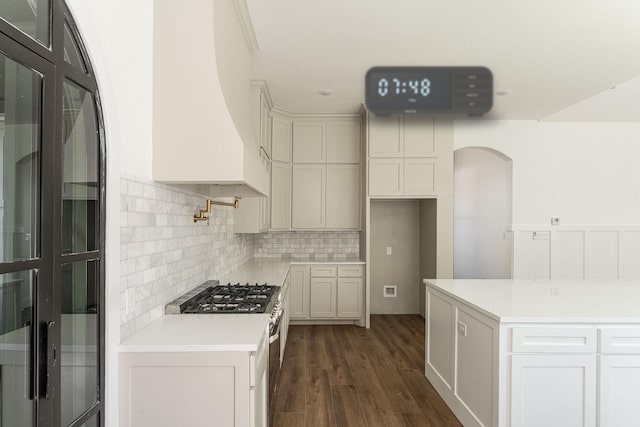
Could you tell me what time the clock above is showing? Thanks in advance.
7:48
